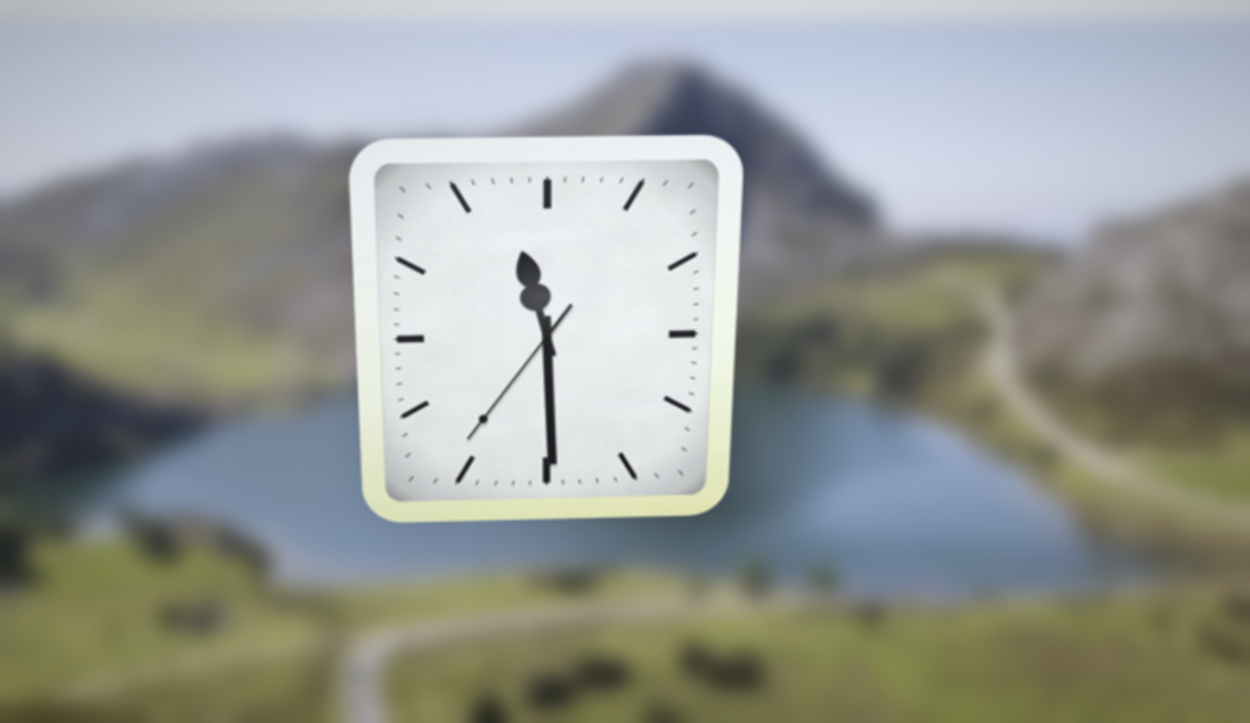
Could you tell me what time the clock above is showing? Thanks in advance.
11:29:36
